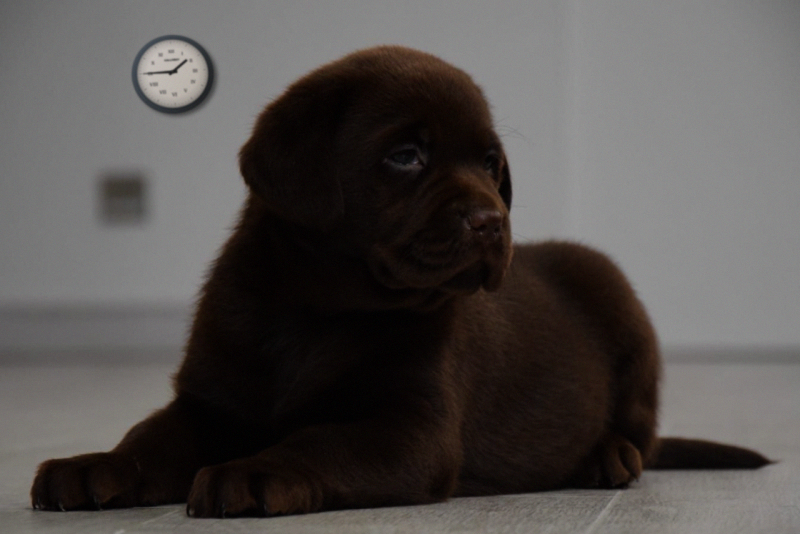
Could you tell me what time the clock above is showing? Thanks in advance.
1:45
